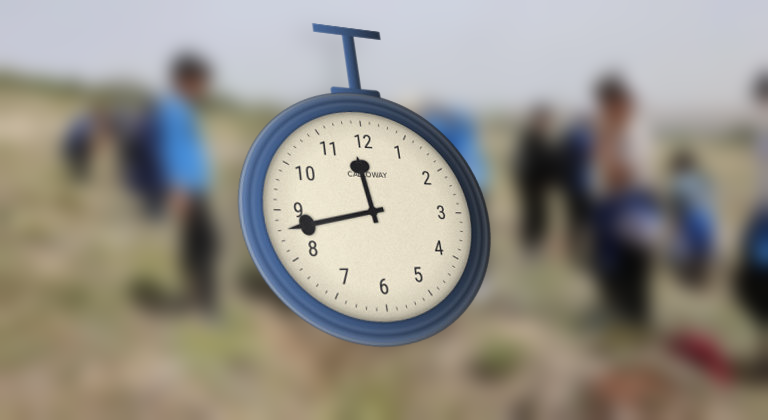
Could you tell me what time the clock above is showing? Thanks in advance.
11:43
